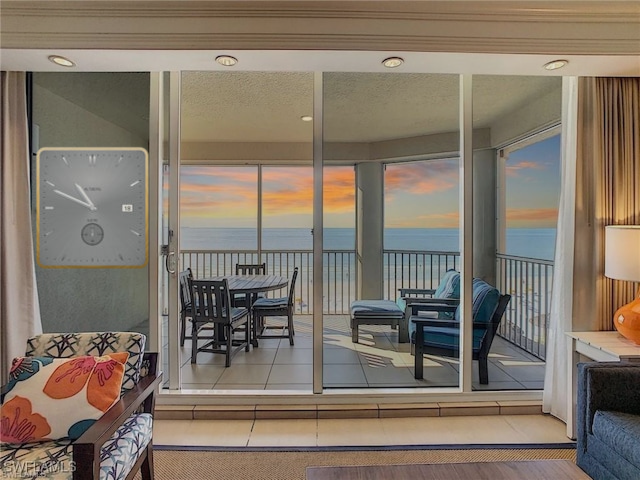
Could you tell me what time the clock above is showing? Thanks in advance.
10:49
